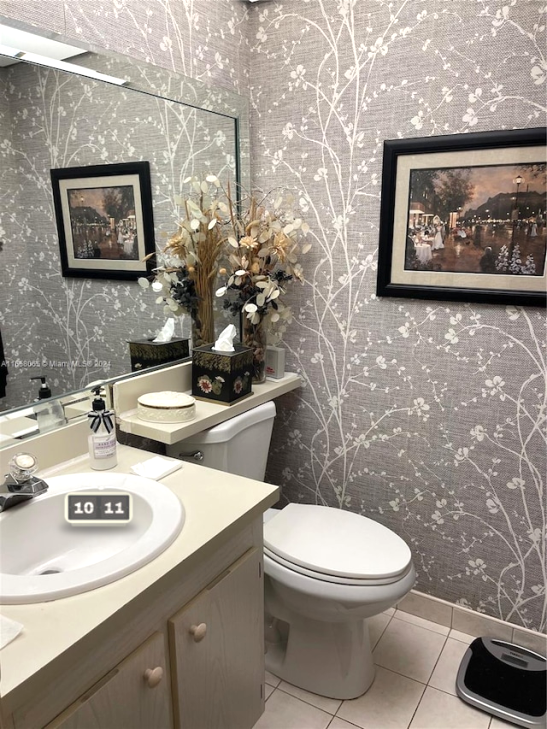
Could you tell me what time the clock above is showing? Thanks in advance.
10:11
